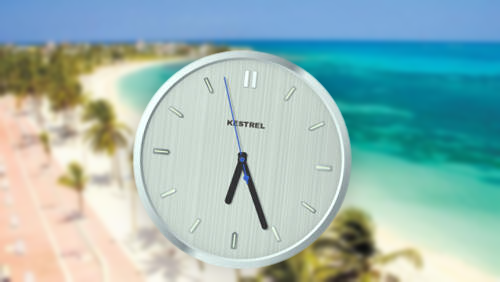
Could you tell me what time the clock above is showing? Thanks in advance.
6:25:57
